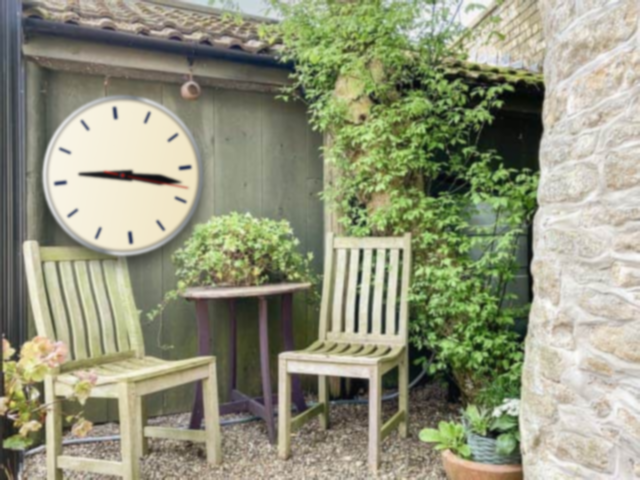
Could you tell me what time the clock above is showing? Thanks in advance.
9:17:18
